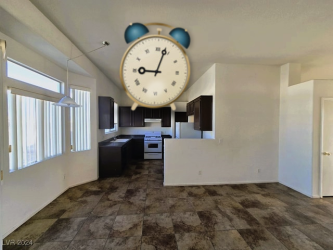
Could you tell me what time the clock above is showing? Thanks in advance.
9:03
